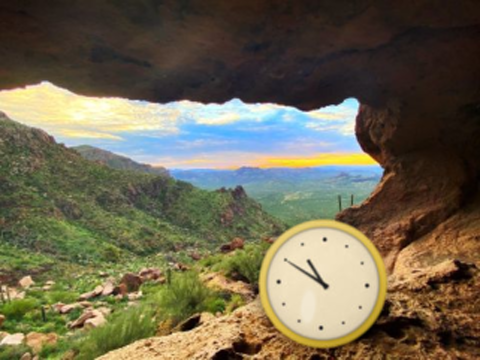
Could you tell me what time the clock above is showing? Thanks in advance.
10:50
